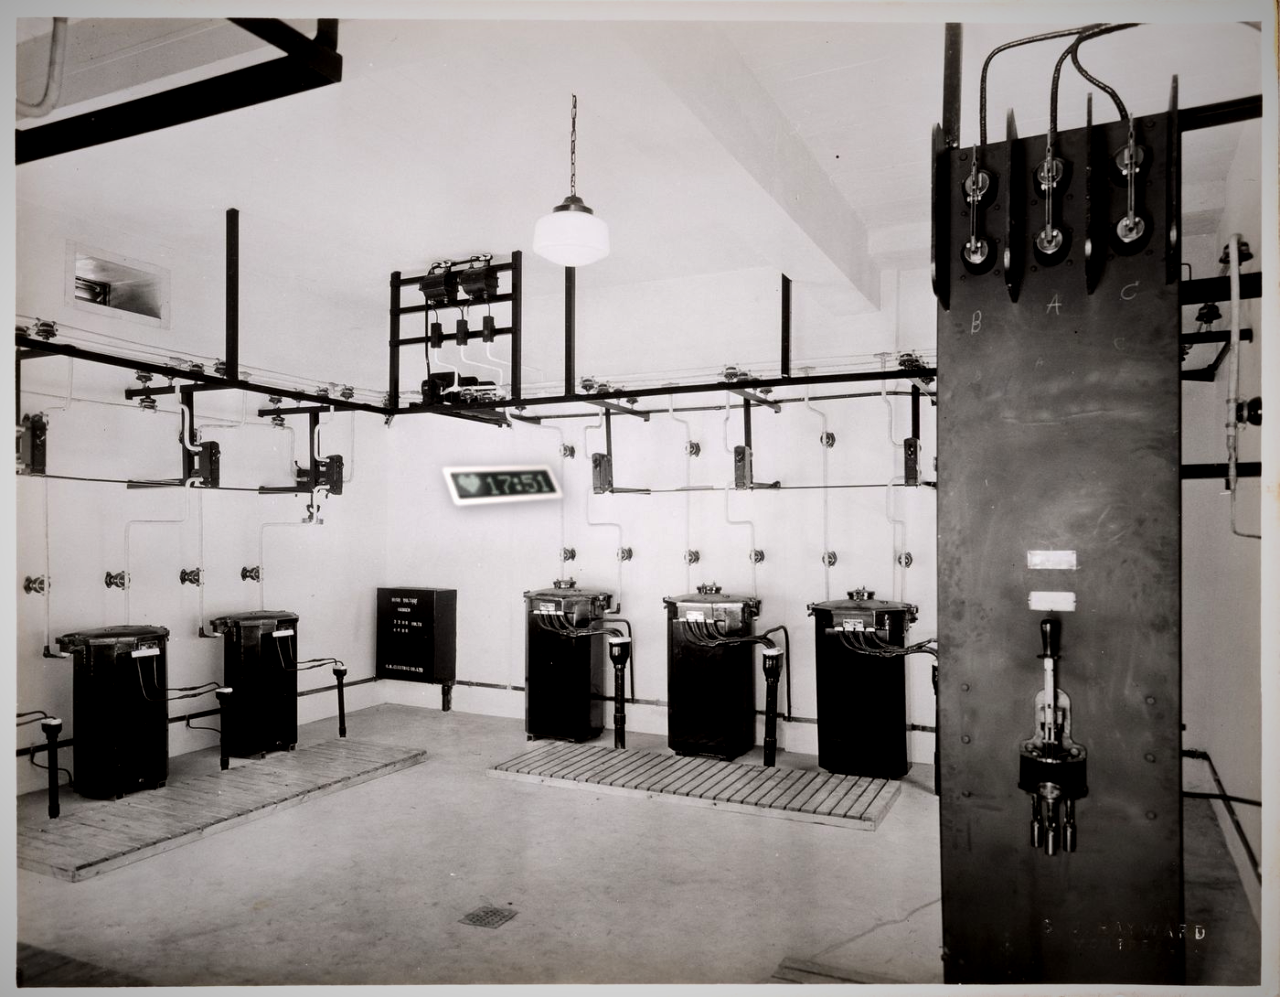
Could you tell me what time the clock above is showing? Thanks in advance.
17:51
